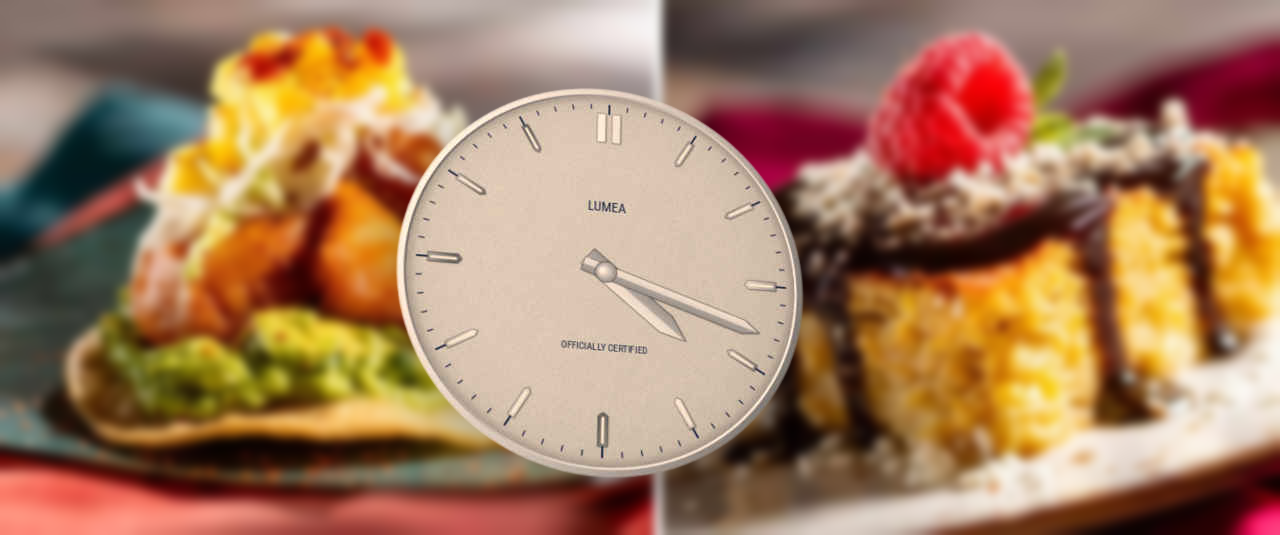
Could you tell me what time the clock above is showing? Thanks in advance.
4:18
